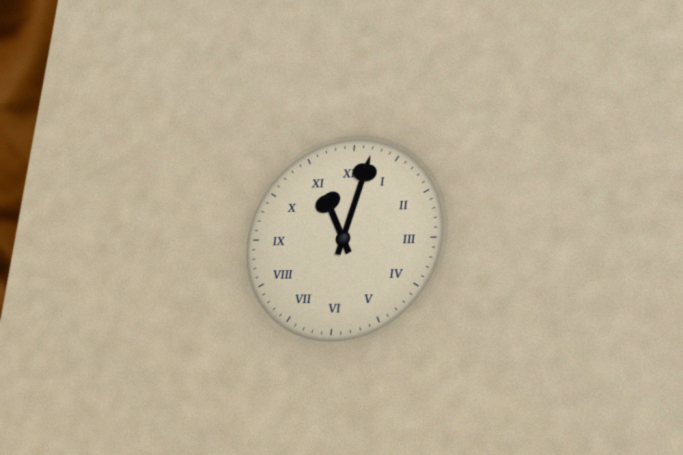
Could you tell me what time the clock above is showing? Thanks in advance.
11:02
